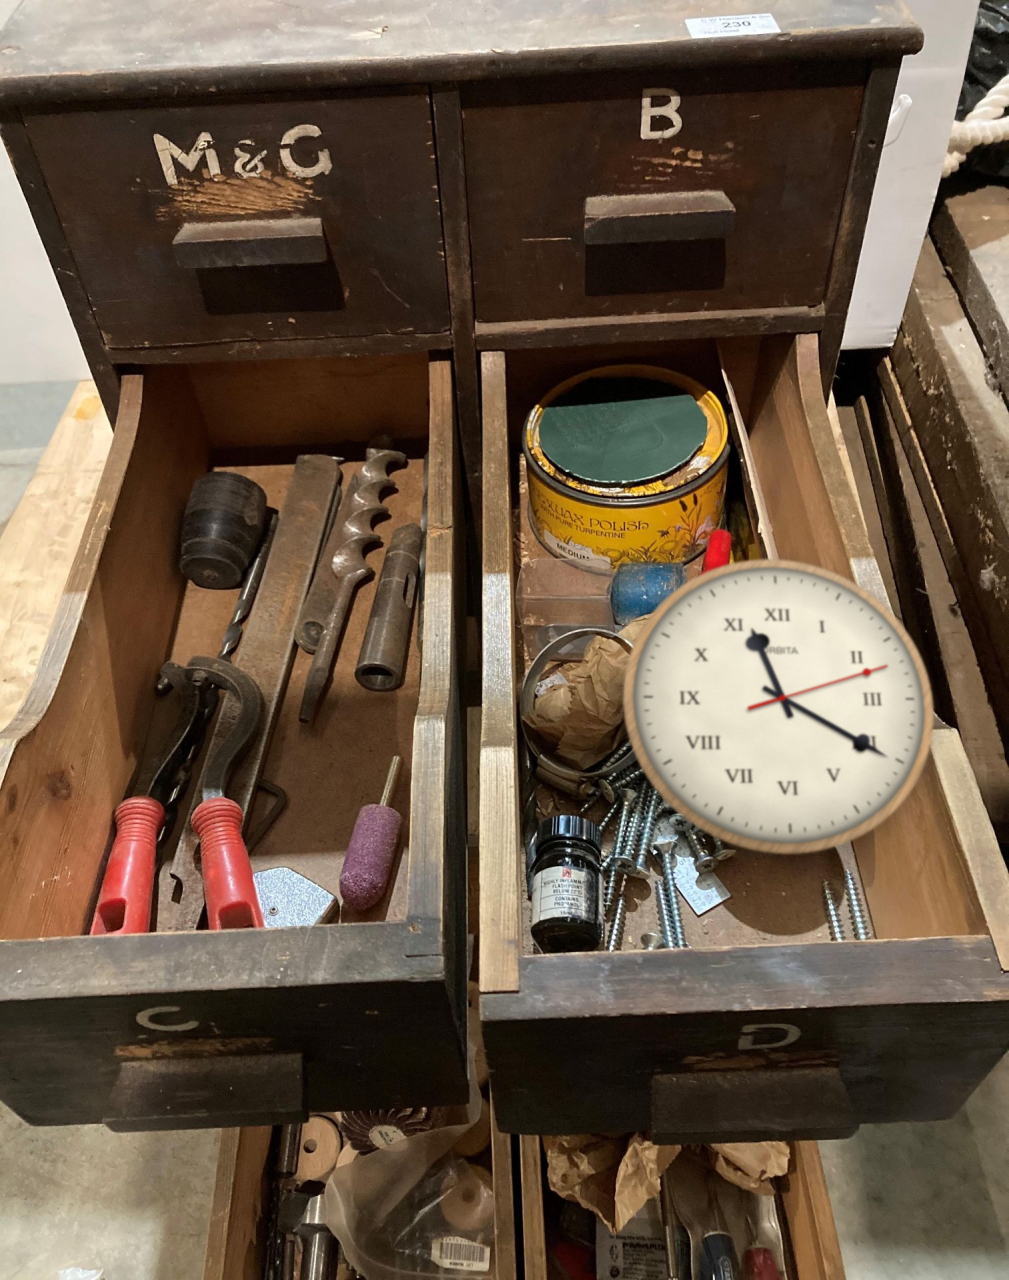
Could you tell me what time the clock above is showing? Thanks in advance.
11:20:12
